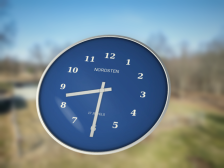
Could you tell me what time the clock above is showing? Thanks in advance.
8:30
